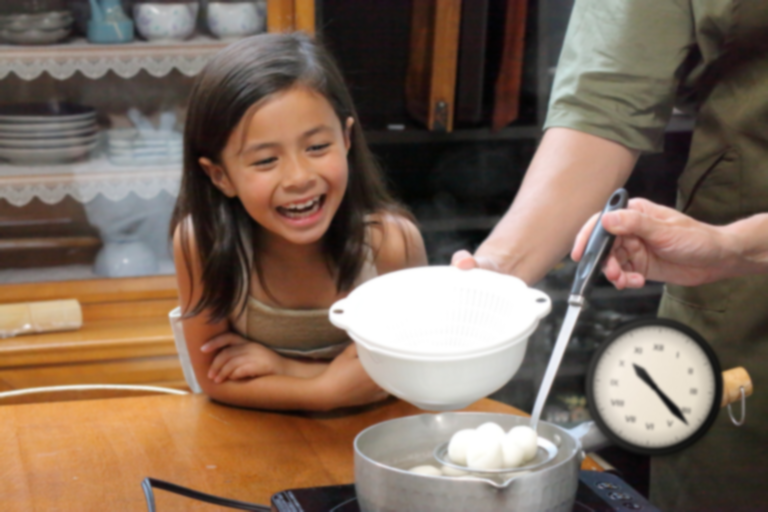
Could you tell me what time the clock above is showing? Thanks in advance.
10:22
